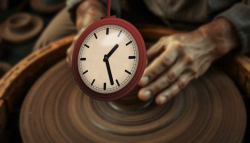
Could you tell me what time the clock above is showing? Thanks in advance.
1:27
